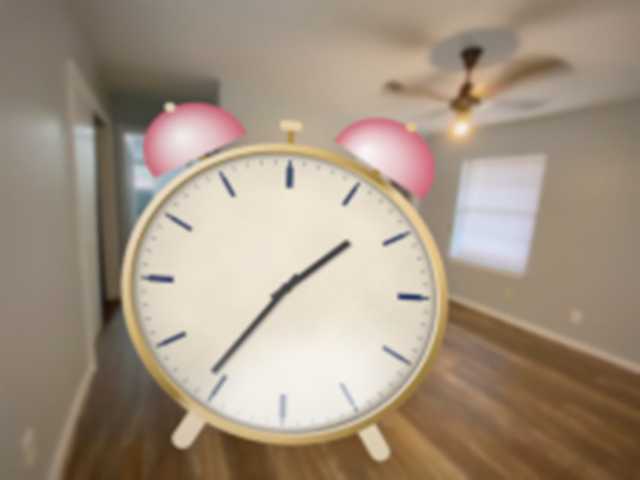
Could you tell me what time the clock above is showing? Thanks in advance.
1:36
